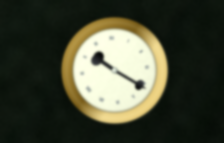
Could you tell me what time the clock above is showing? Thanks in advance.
10:21
